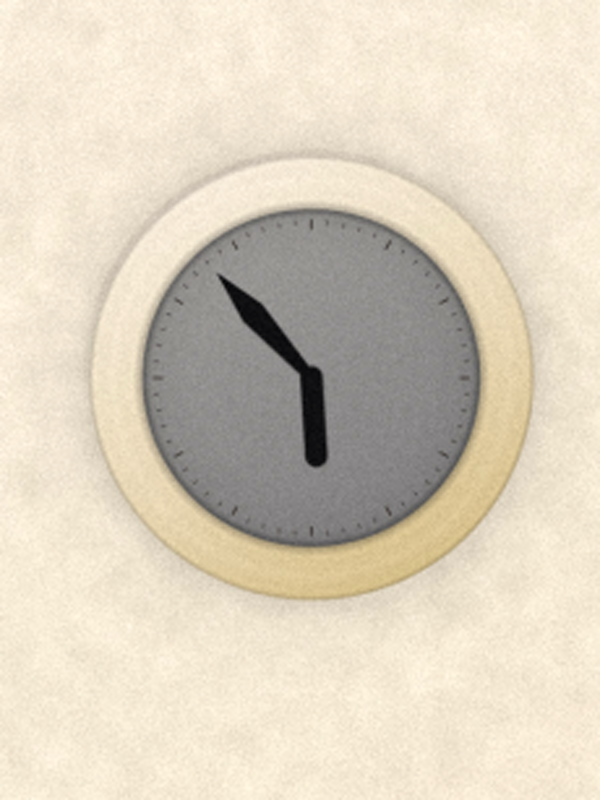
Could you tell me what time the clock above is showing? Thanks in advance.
5:53
